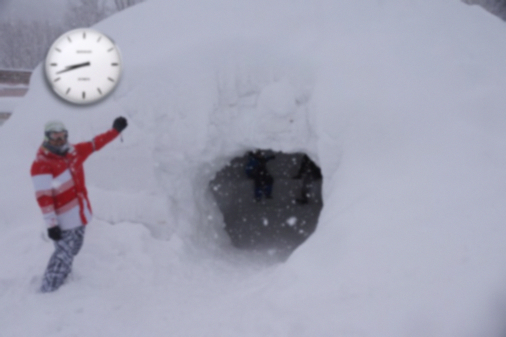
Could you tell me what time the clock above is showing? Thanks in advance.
8:42
